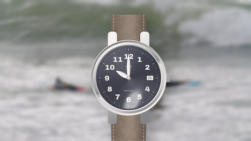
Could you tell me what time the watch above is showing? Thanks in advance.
10:00
